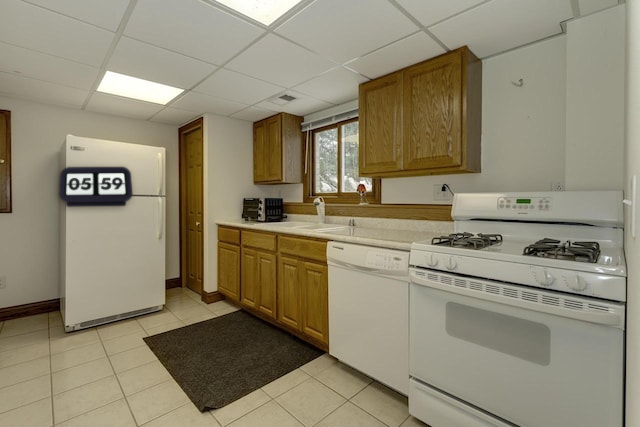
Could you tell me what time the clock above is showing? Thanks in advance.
5:59
